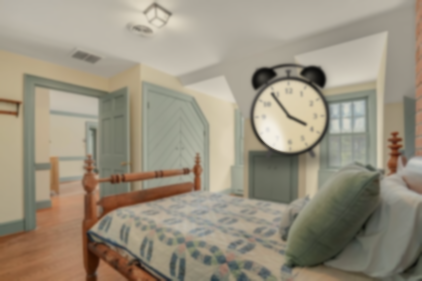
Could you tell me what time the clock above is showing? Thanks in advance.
3:54
